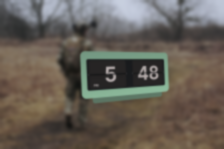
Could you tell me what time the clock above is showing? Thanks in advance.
5:48
